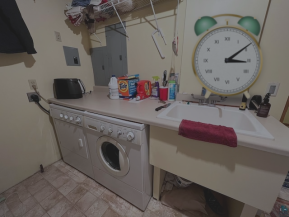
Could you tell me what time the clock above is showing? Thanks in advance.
3:09
